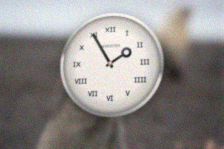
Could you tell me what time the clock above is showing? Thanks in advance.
1:55
